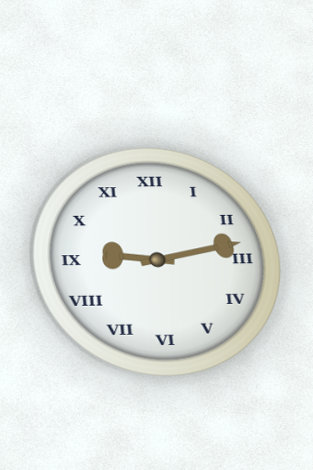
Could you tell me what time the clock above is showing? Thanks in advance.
9:13
